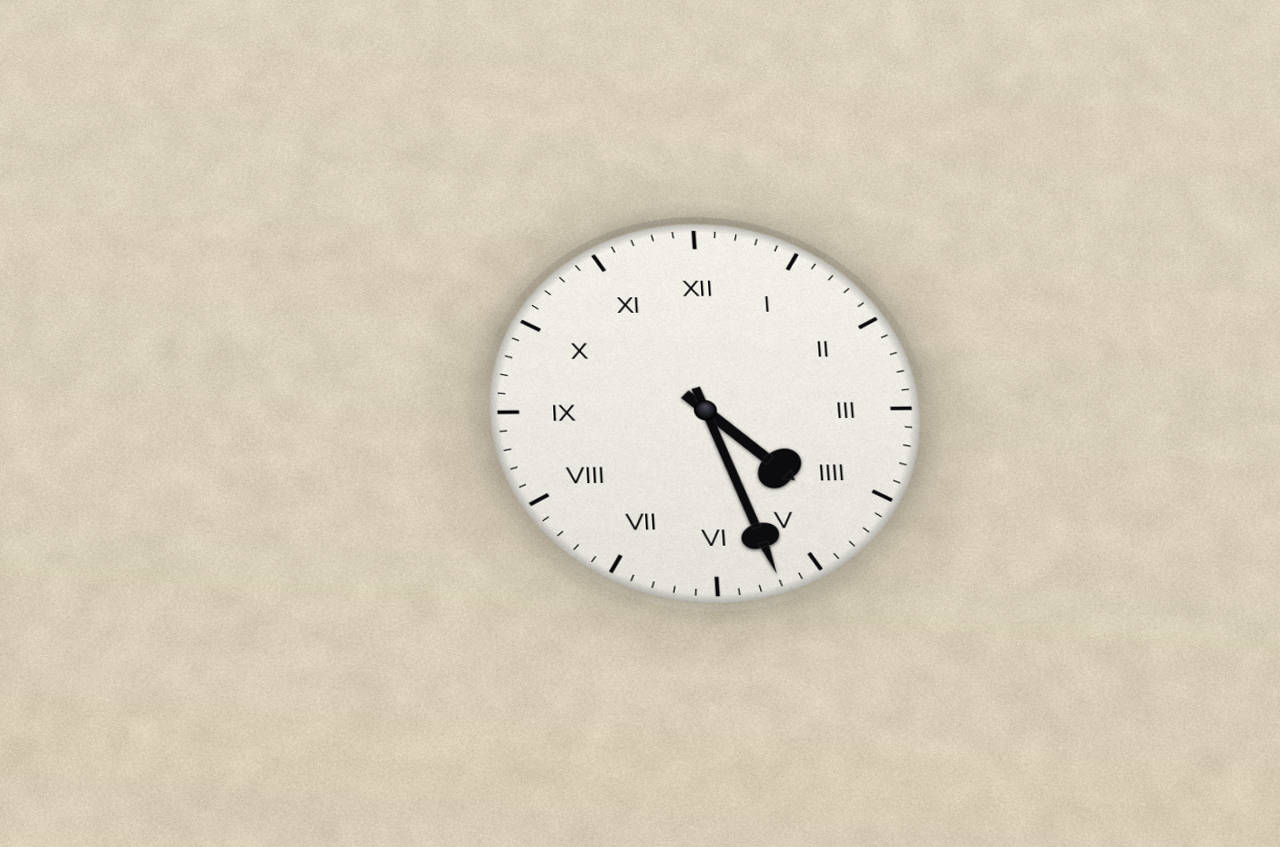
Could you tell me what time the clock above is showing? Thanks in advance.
4:27
